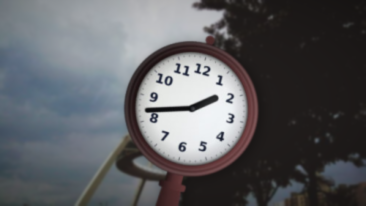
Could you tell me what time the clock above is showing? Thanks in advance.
1:42
